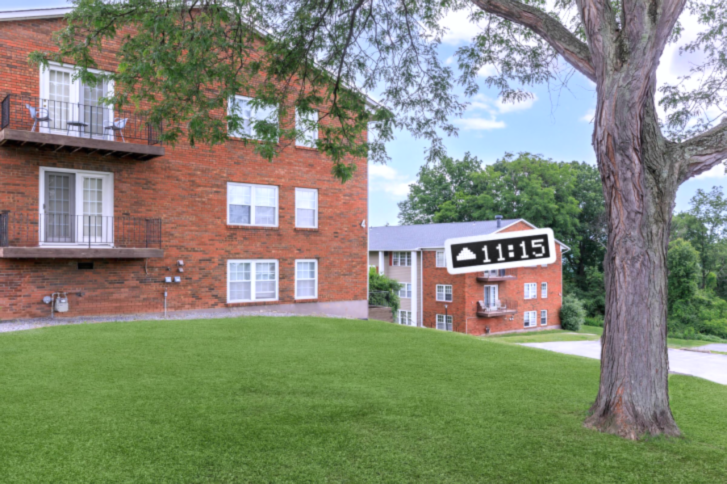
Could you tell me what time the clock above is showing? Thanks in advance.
11:15
